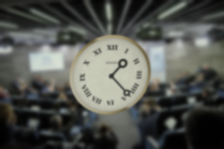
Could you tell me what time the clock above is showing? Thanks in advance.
1:23
